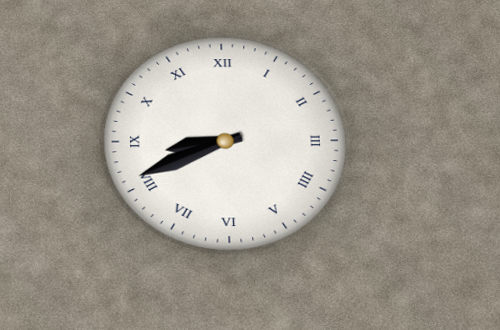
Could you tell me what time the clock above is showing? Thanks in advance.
8:41
